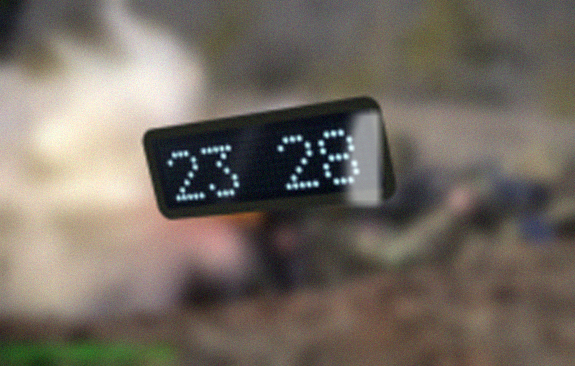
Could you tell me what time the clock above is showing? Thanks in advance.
23:28
